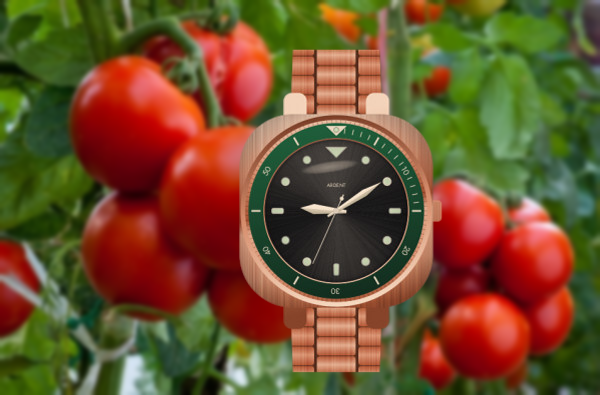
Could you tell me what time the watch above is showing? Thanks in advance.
9:09:34
